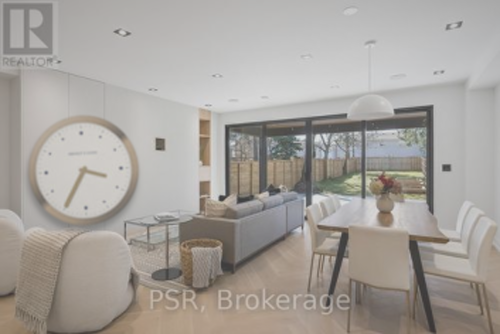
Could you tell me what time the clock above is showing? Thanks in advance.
3:35
